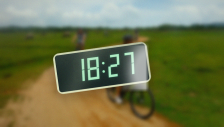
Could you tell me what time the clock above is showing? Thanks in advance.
18:27
